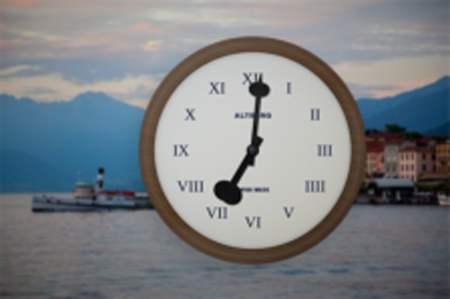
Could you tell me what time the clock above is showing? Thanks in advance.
7:01
